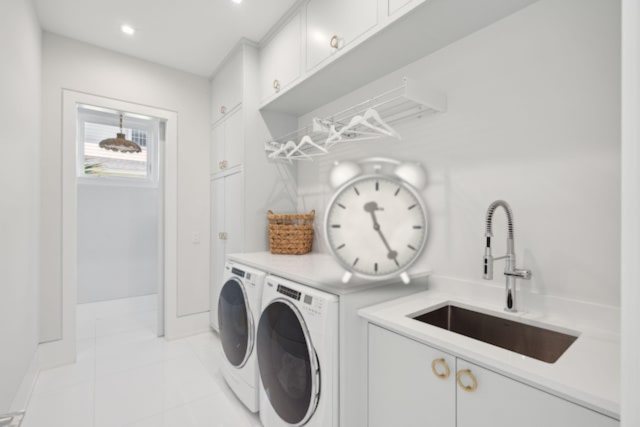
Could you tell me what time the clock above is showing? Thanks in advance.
11:25
